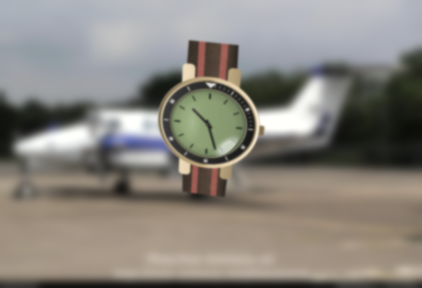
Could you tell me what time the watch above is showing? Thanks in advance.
10:27
